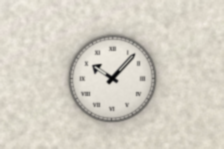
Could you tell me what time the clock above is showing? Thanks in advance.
10:07
